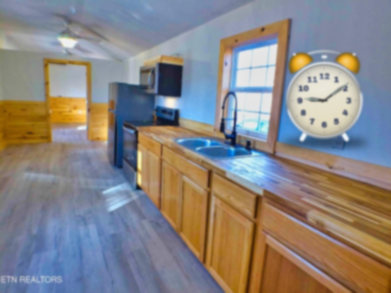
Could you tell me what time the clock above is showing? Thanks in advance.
9:09
